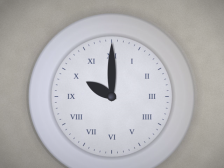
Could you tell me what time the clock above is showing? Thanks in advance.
10:00
